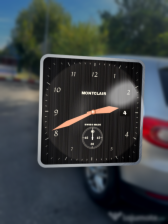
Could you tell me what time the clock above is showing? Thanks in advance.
2:41
